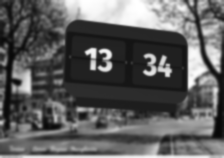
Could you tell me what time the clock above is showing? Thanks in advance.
13:34
